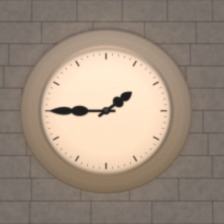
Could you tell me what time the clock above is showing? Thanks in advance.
1:45
